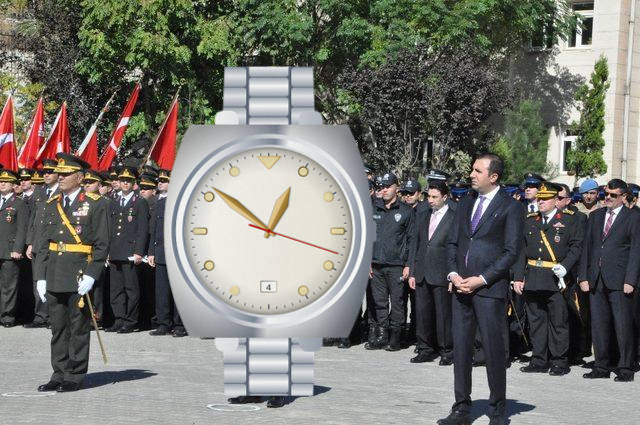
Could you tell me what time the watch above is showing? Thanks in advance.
12:51:18
